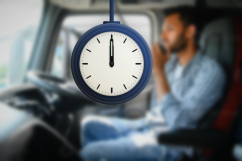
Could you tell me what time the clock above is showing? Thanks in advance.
12:00
